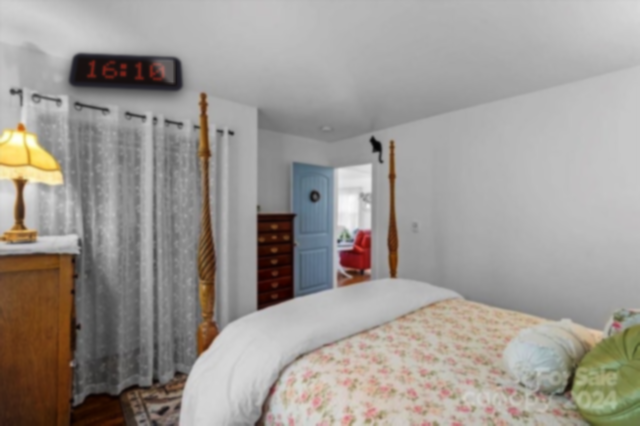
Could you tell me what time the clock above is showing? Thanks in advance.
16:10
